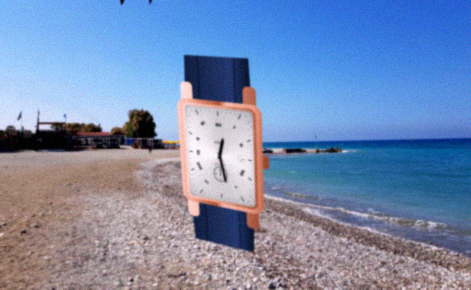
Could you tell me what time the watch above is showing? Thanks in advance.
12:28
